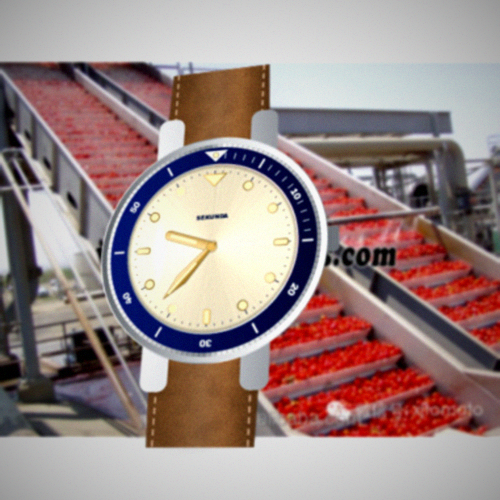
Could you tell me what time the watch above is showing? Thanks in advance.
9:37
